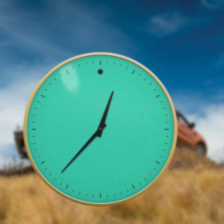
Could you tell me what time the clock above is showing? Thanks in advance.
12:37
